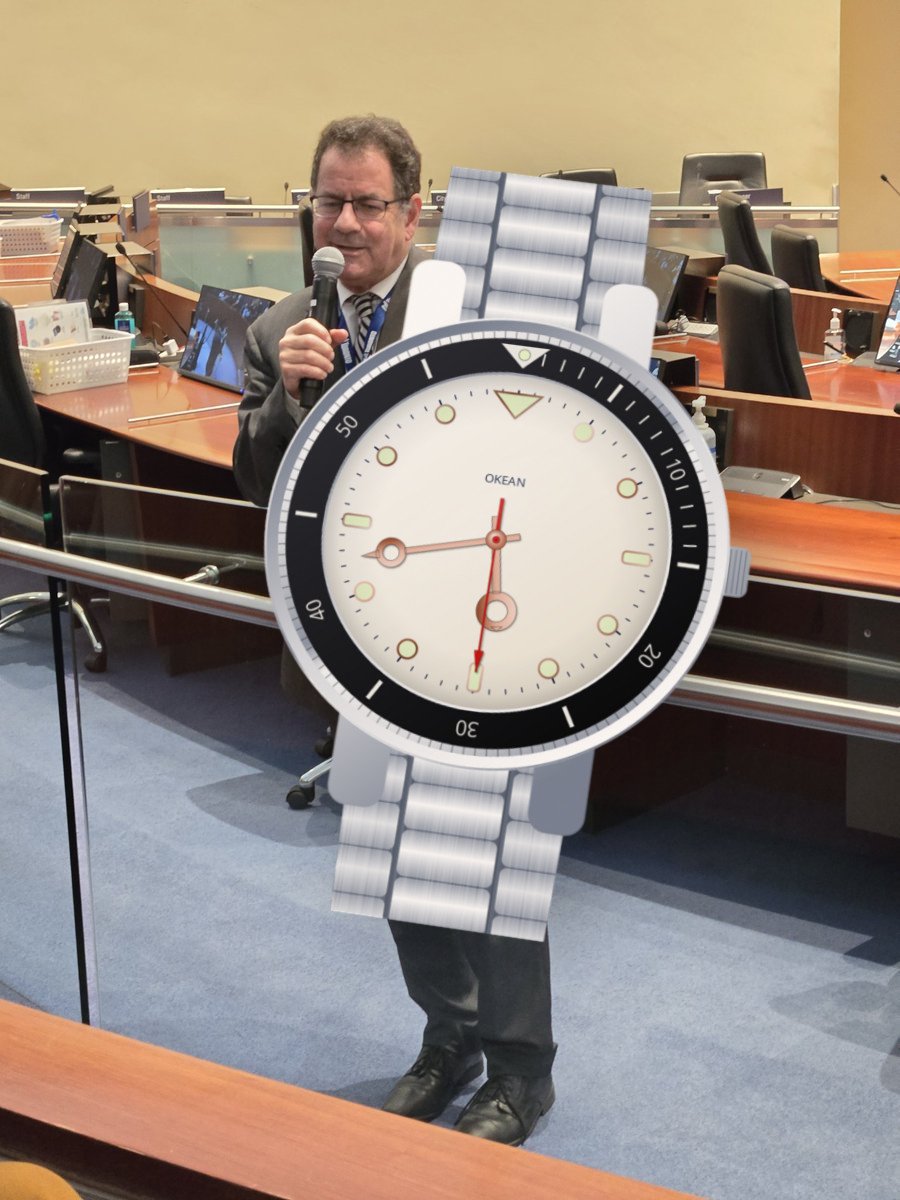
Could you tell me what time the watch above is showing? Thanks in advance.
5:42:30
